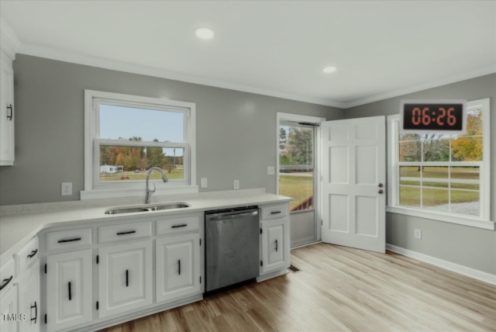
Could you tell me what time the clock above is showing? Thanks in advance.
6:26
